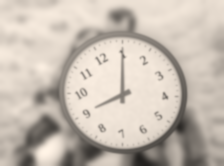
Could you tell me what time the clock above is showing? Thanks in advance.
9:05
